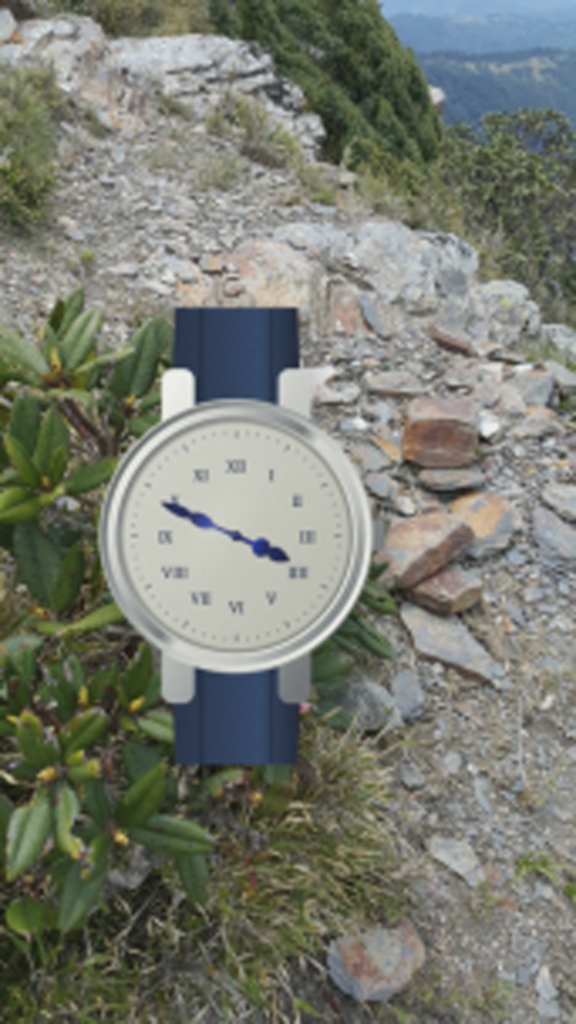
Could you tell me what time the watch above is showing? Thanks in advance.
3:49
